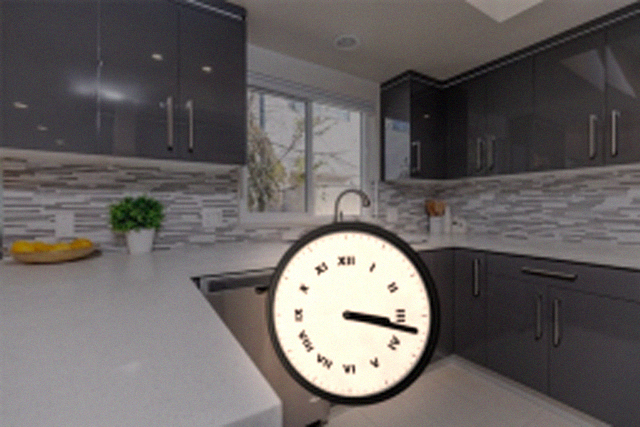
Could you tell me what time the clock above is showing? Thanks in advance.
3:17
